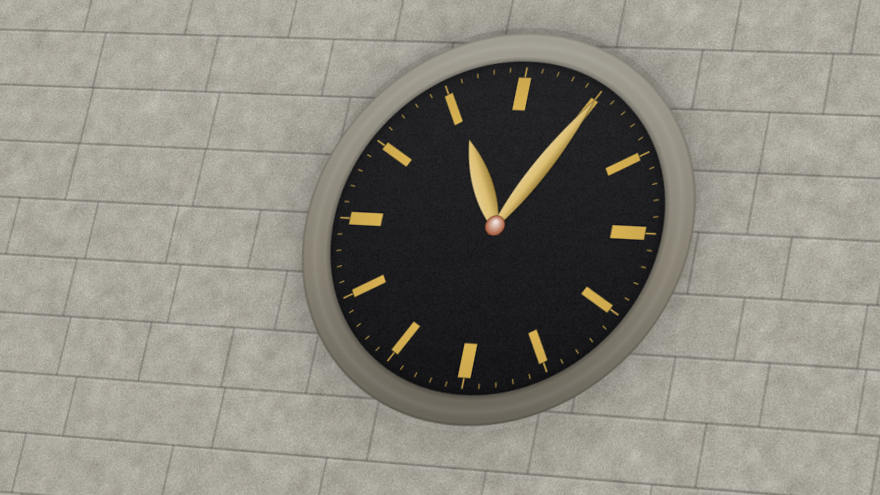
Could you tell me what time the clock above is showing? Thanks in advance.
11:05
